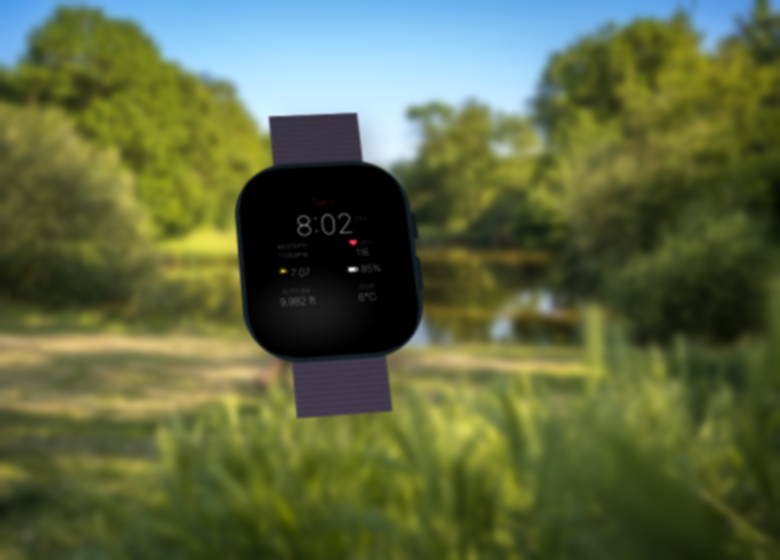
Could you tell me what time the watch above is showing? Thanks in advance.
8:02
